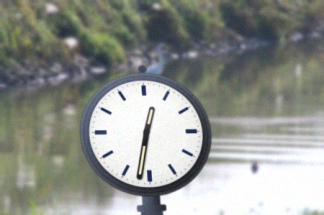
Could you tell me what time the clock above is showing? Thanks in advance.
12:32
